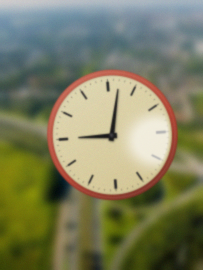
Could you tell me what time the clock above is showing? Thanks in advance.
9:02
